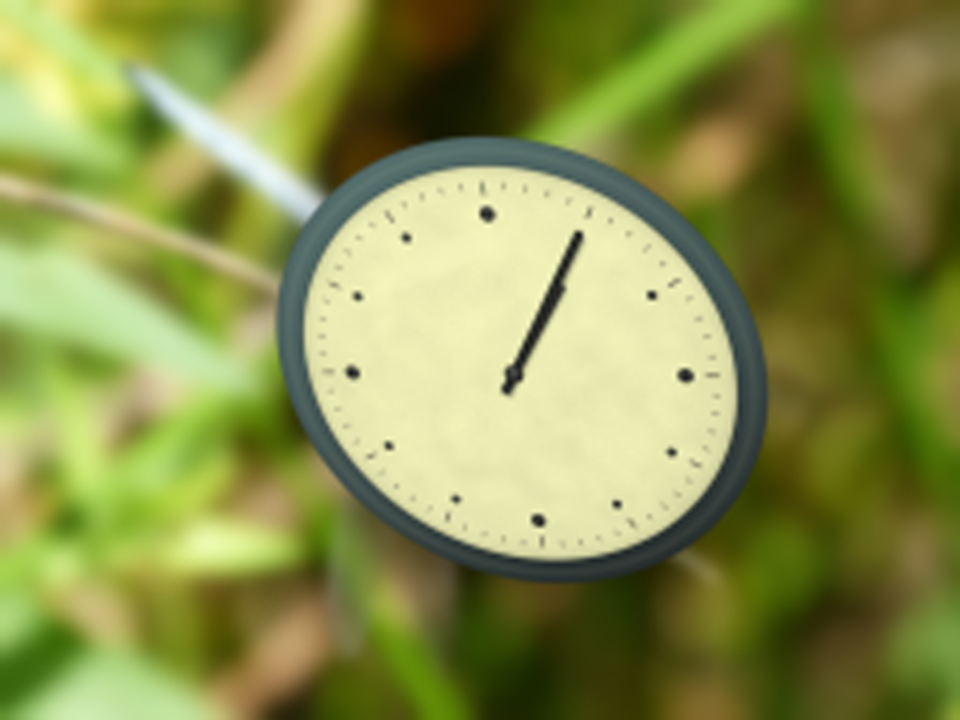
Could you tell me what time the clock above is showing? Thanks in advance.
1:05
